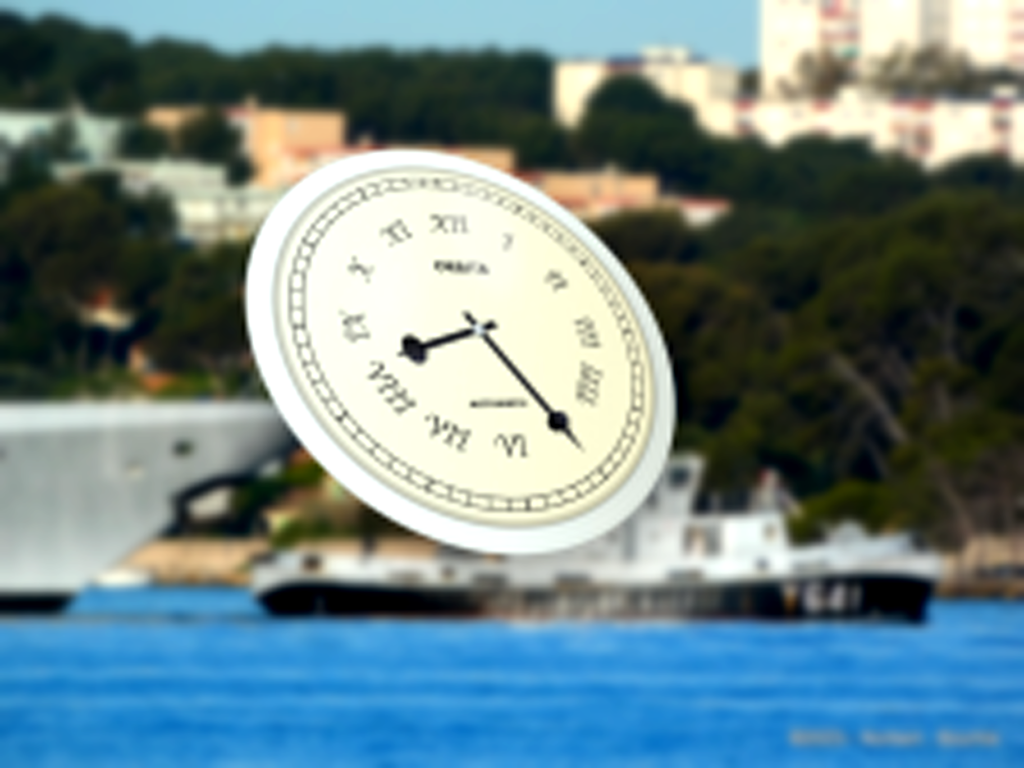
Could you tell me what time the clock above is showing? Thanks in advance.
8:25
